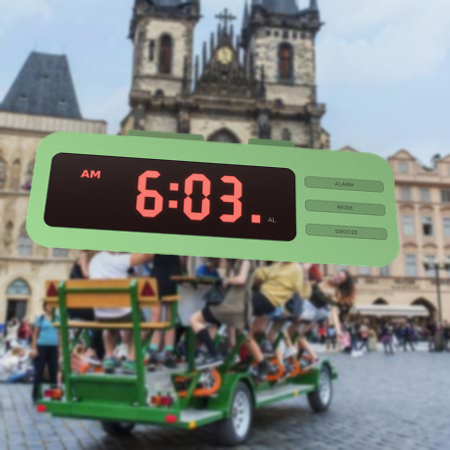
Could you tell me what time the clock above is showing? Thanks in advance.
6:03
